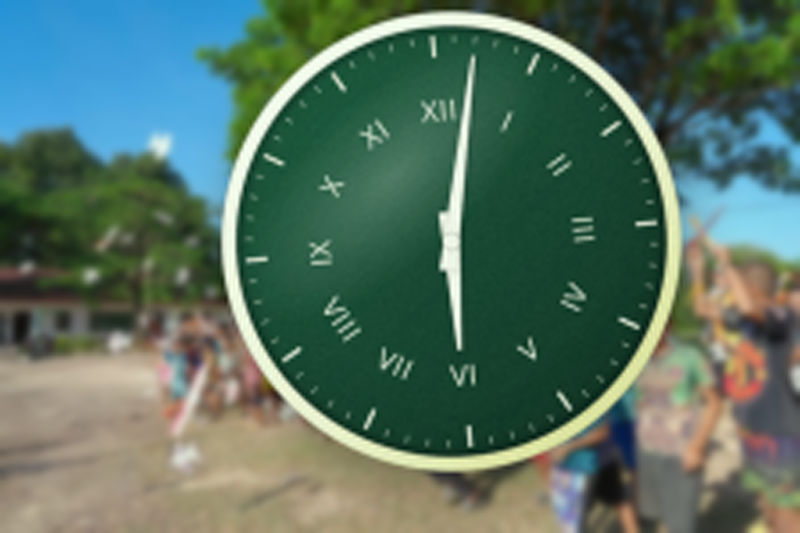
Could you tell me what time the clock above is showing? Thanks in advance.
6:02
